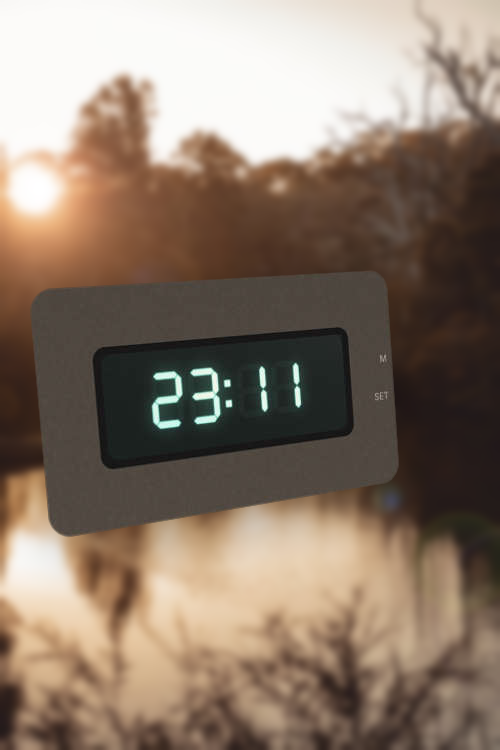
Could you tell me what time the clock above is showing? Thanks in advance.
23:11
